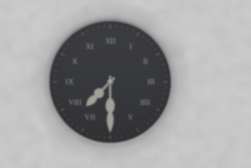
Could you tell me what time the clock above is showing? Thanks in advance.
7:30
